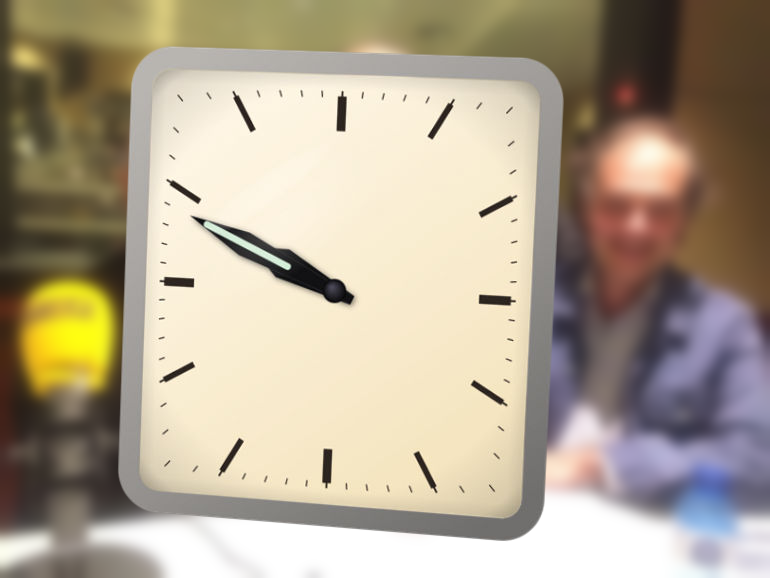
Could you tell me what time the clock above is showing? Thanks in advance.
9:49
